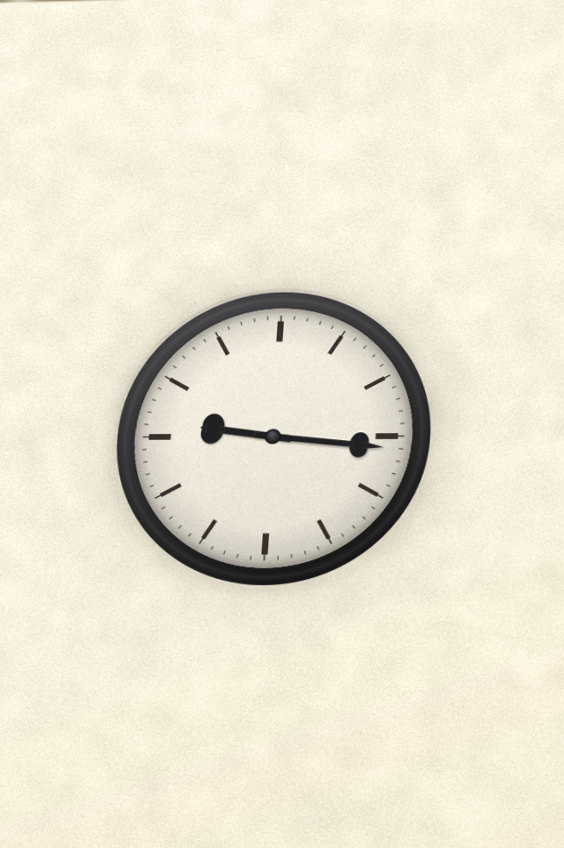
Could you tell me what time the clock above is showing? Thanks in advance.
9:16
